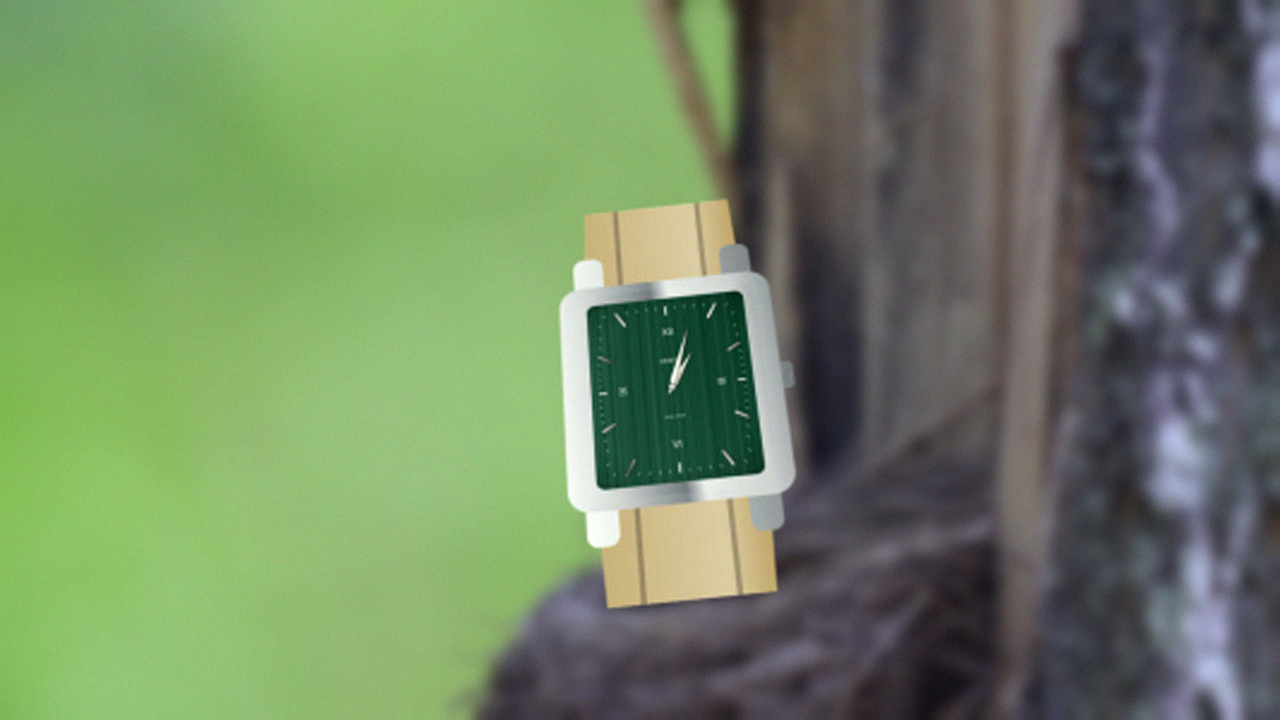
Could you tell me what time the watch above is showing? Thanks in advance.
1:03
